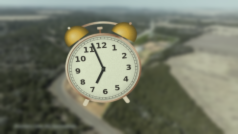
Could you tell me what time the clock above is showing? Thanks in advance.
6:57
